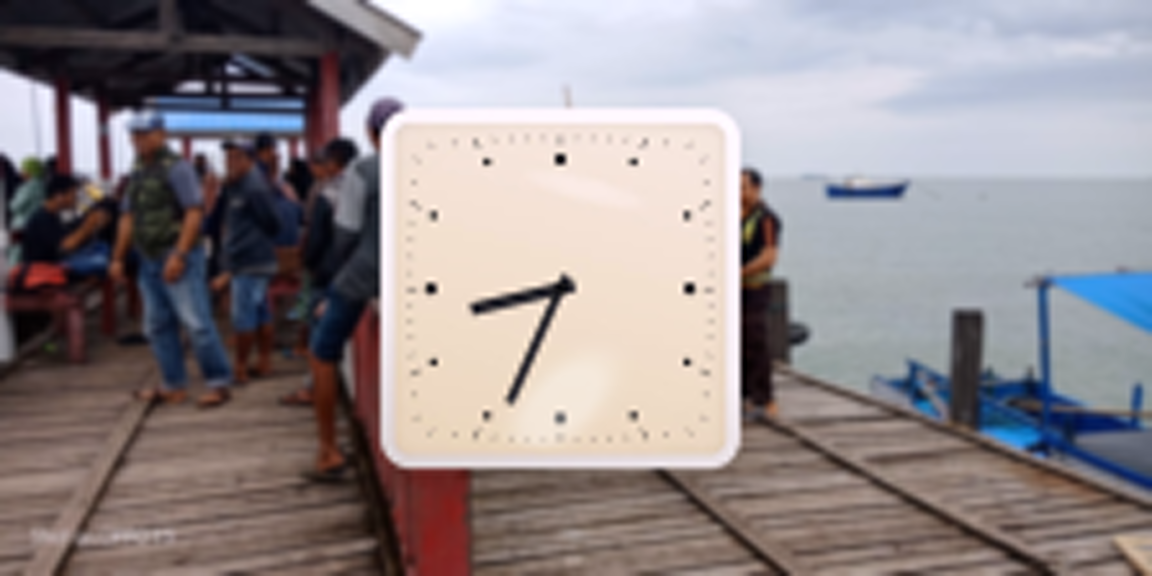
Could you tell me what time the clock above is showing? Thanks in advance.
8:34
